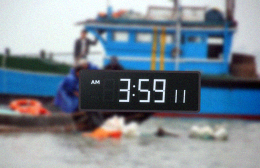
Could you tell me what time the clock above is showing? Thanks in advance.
3:59:11
